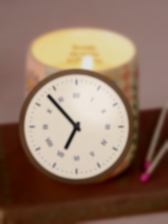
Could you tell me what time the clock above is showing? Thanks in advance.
6:53
